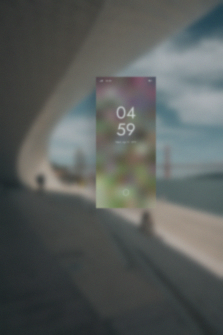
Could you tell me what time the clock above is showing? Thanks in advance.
4:59
